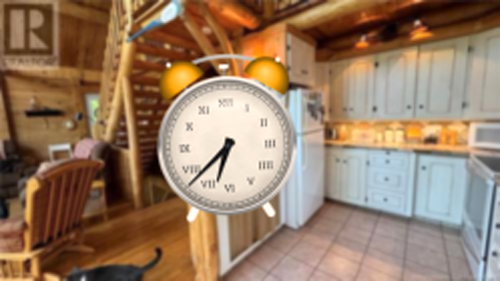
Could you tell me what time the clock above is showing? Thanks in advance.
6:38
